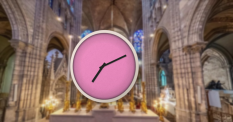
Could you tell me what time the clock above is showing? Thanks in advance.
7:11
